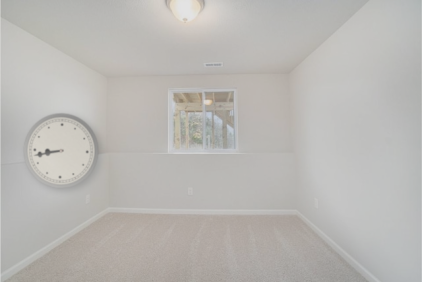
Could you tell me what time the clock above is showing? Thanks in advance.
8:43
